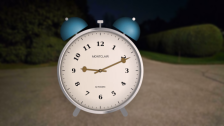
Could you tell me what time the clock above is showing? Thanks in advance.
9:11
